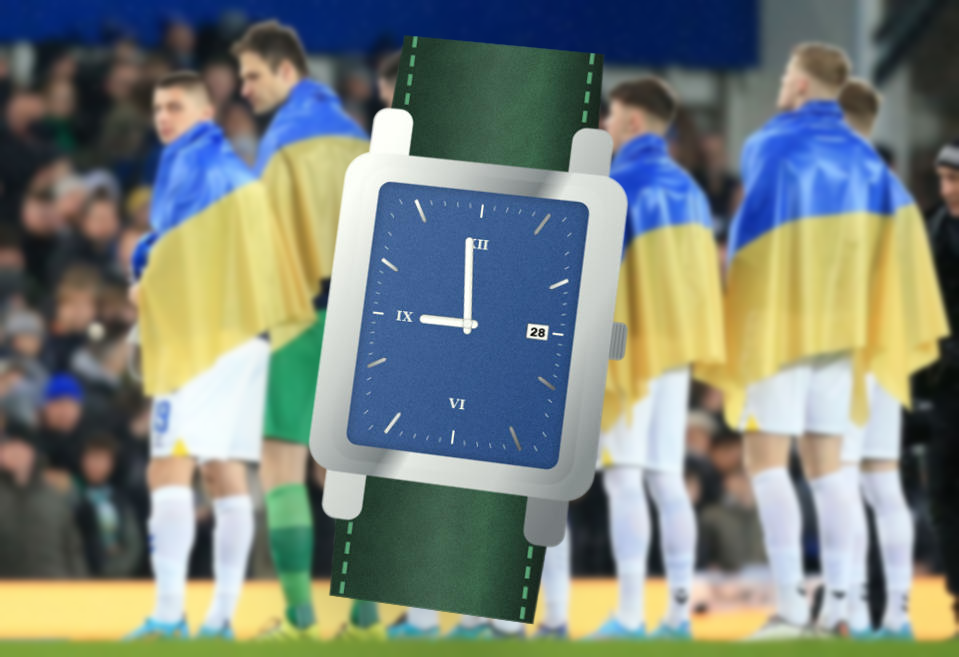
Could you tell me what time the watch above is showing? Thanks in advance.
8:59
